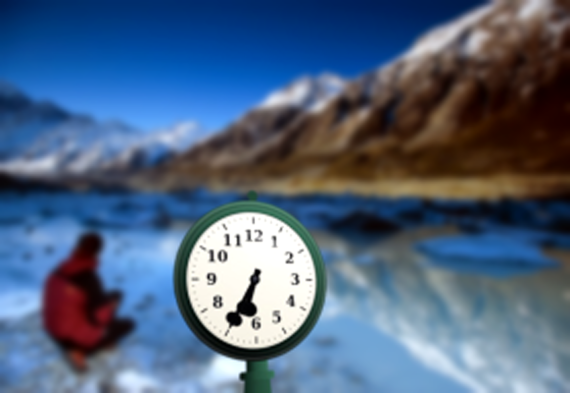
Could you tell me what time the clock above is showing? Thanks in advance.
6:35
